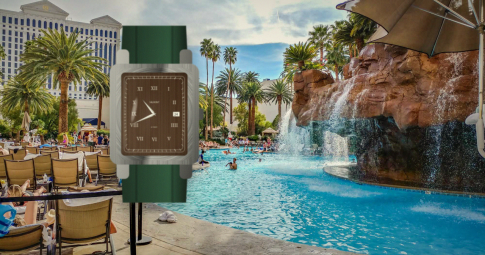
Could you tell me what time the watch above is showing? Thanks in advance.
10:41
